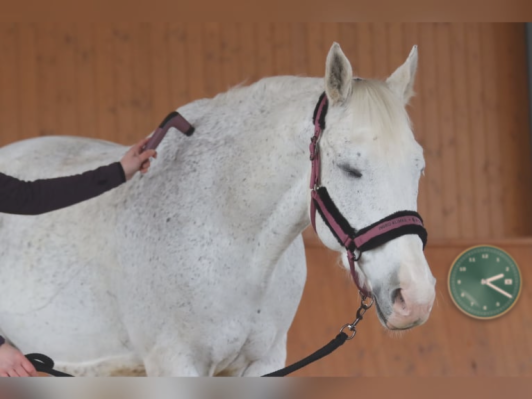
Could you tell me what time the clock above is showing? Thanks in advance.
2:20
